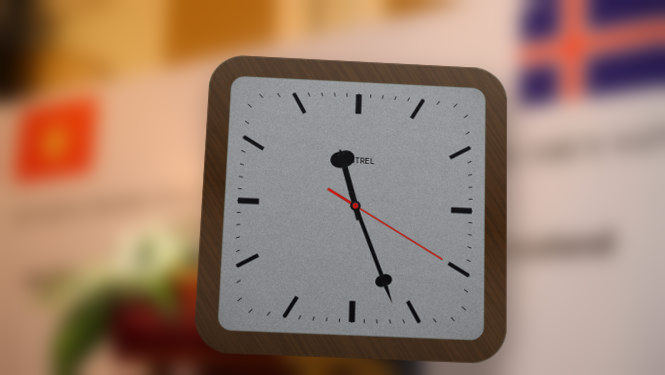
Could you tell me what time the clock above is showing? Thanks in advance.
11:26:20
